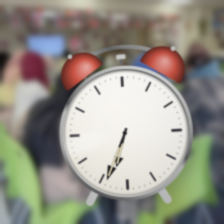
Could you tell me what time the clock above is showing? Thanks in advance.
6:34
